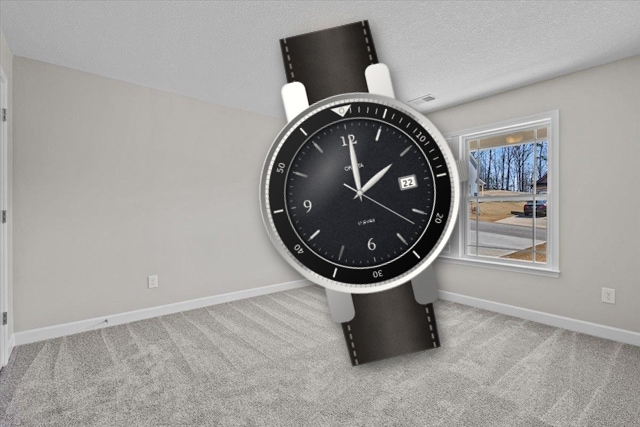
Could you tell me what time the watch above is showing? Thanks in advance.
2:00:22
